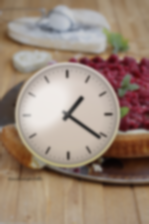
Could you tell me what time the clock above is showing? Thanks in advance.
1:21
